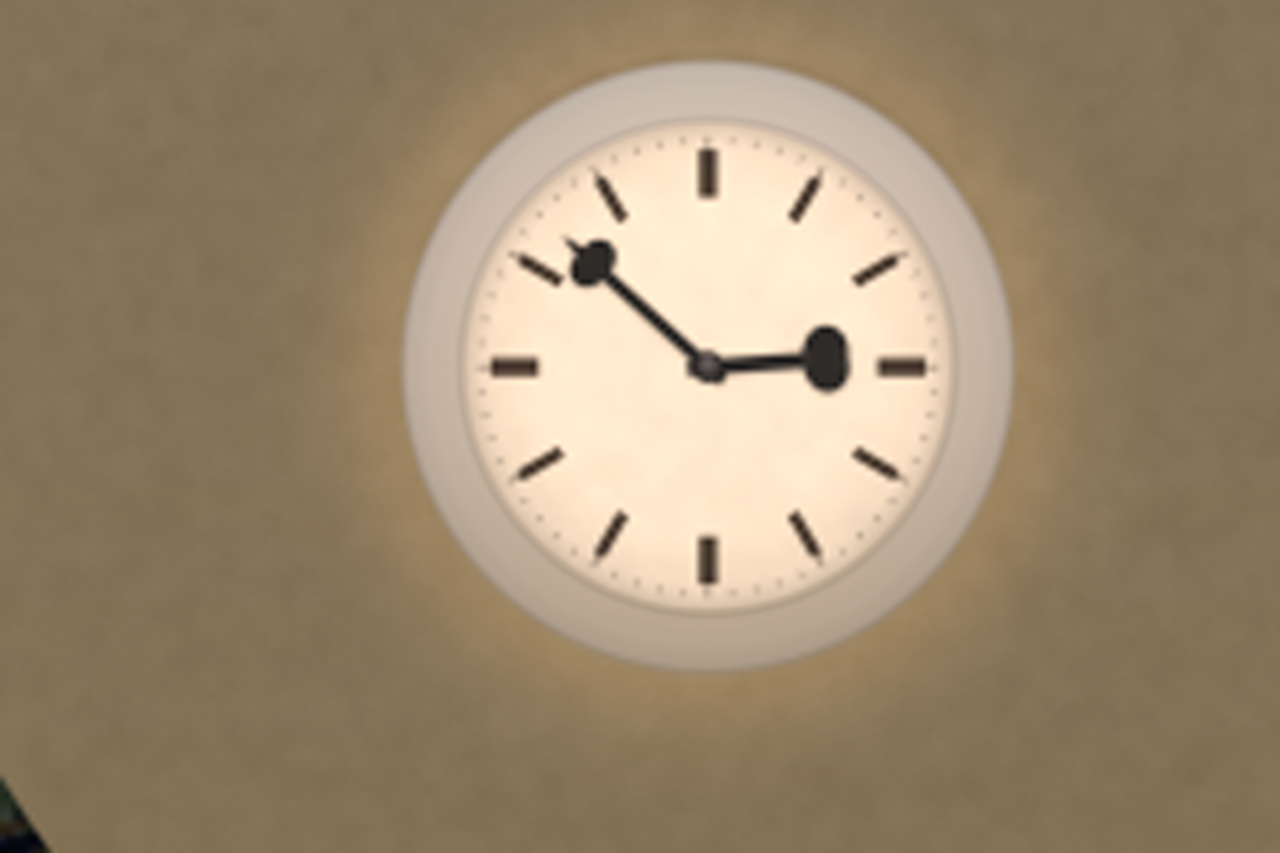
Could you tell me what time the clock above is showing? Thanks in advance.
2:52
